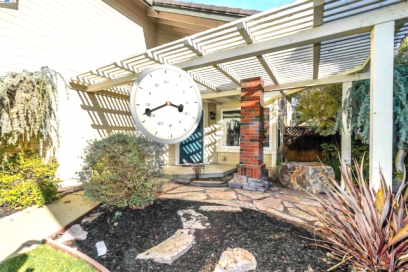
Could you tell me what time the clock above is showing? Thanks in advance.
3:42
